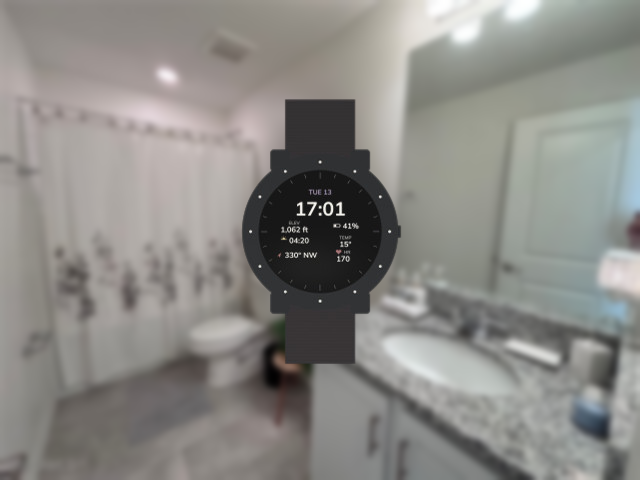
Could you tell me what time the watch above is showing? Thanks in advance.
17:01
